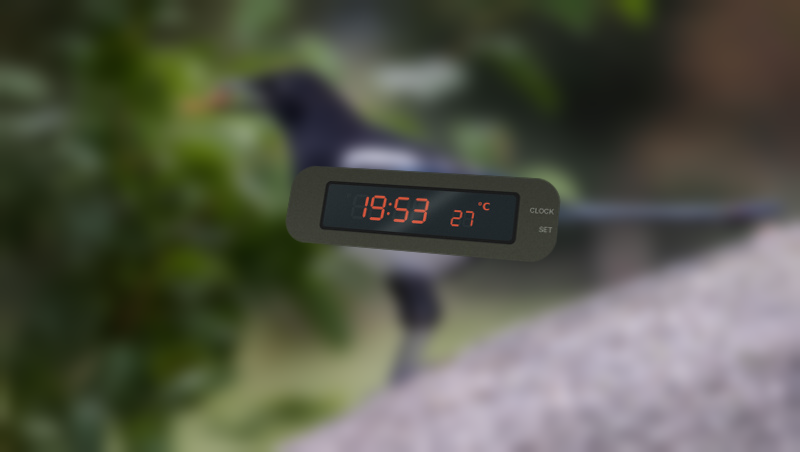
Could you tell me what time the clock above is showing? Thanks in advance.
19:53
